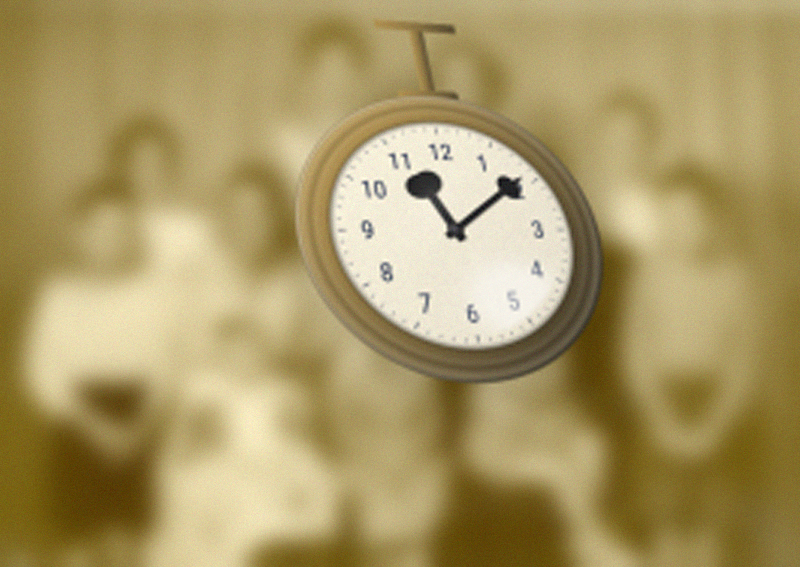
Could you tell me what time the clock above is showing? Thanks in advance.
11:09
